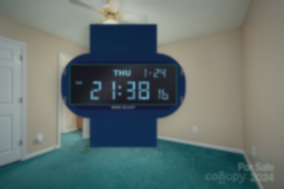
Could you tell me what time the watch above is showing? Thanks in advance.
21:38
